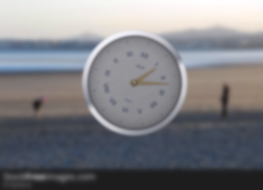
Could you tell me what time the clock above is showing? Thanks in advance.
1:12
